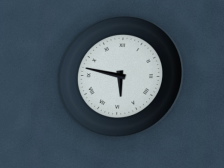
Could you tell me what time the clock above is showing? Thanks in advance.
5:47
